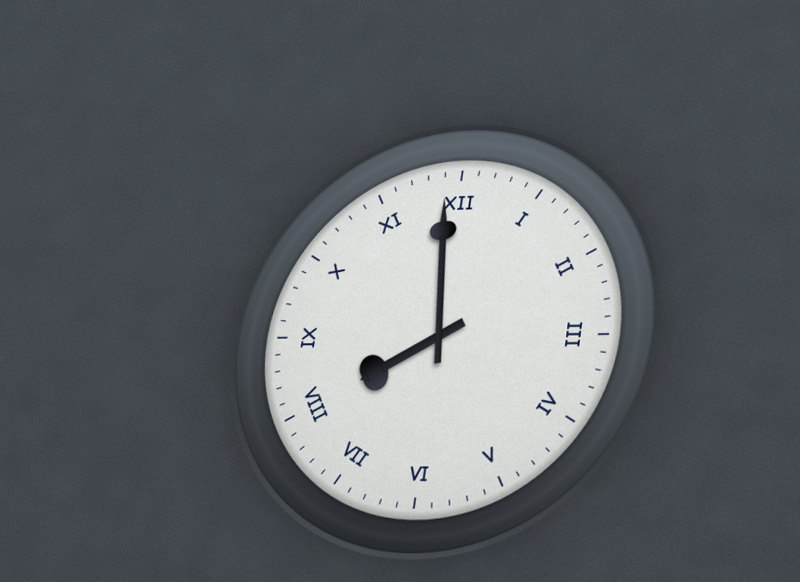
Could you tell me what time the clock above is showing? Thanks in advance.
7:59
